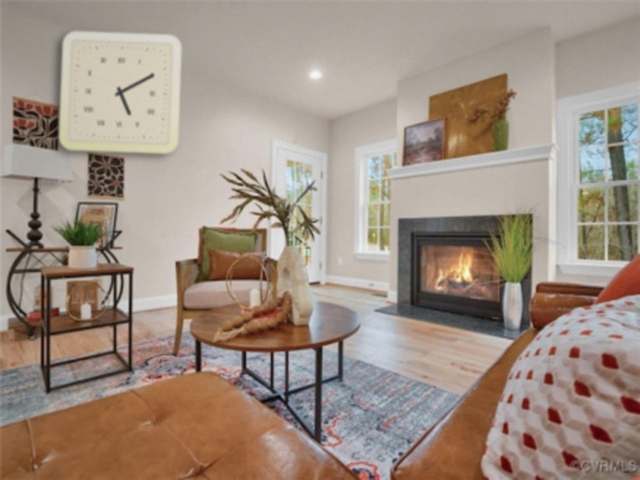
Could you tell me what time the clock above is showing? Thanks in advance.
5:10
